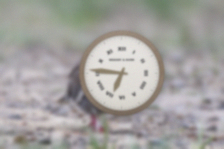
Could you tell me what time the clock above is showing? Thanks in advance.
6:46
